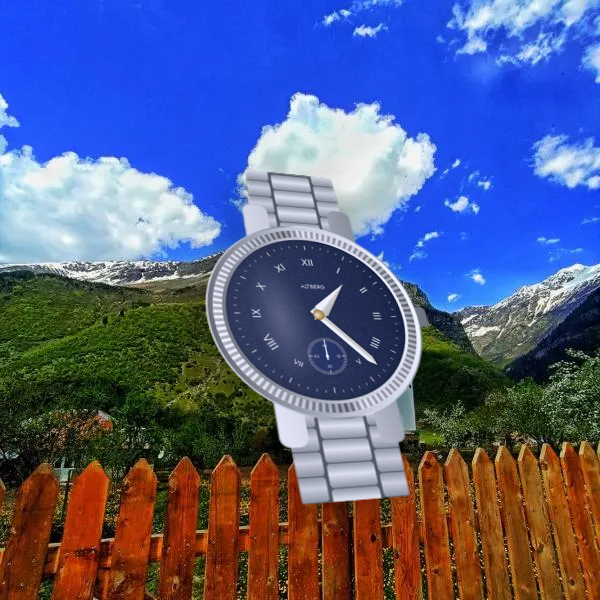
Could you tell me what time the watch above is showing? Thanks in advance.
1:23
